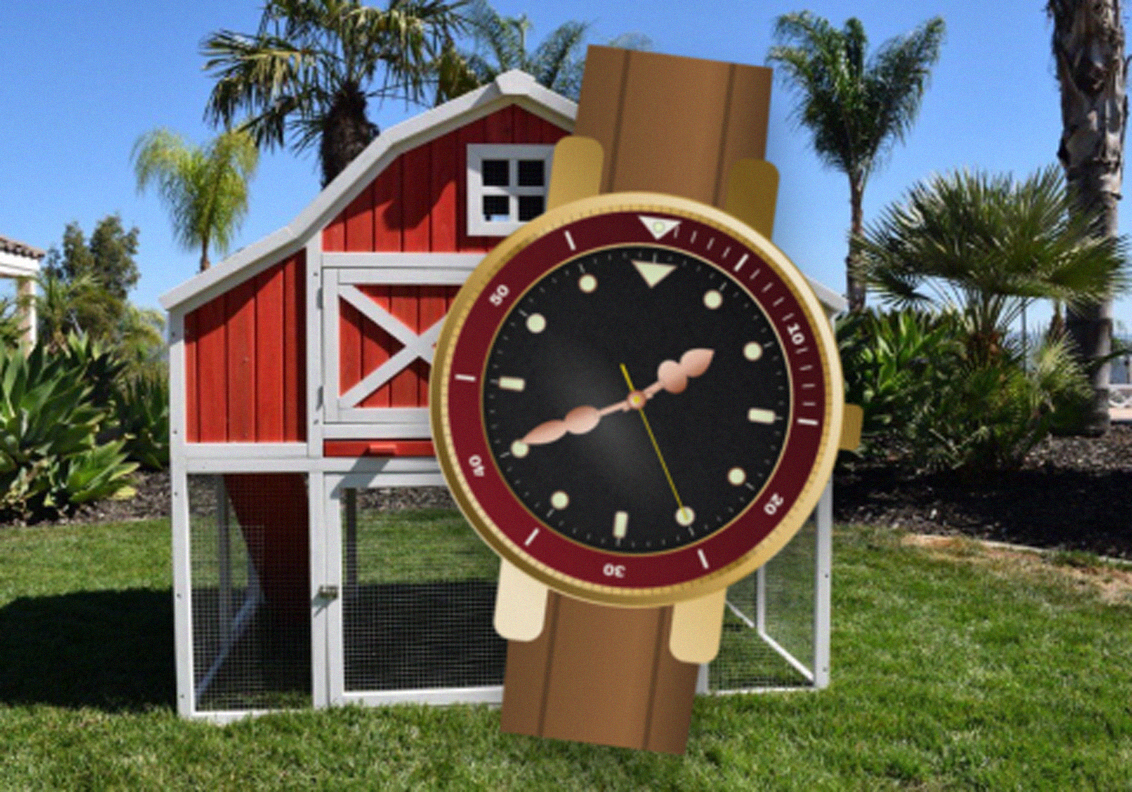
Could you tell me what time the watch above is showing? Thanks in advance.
1:40:25
